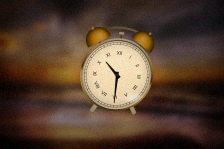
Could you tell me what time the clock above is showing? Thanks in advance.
10:30
